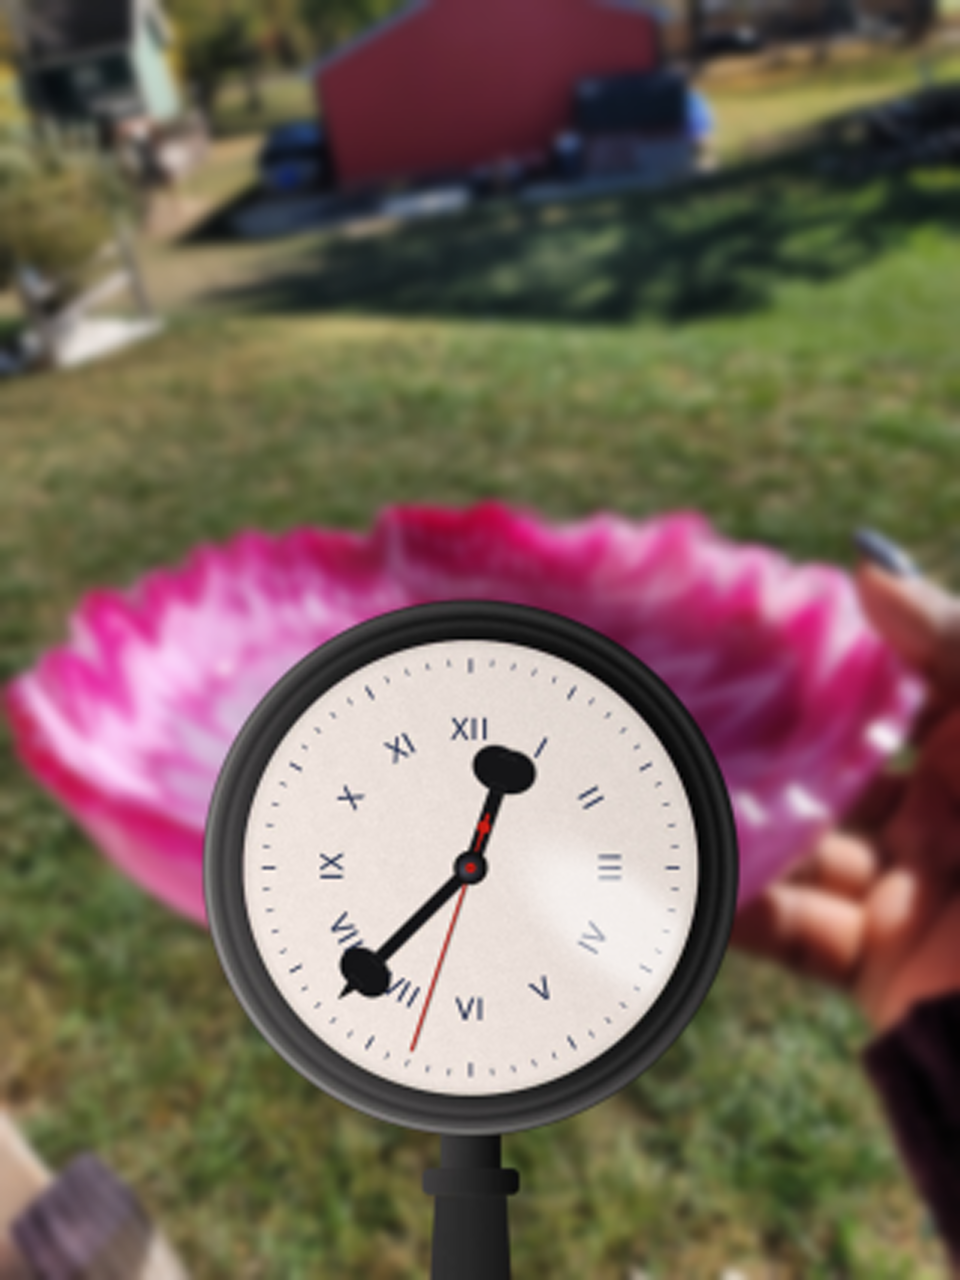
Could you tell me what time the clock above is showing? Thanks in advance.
12:37:33
